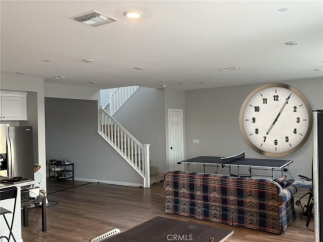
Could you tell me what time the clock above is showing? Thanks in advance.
7:05
